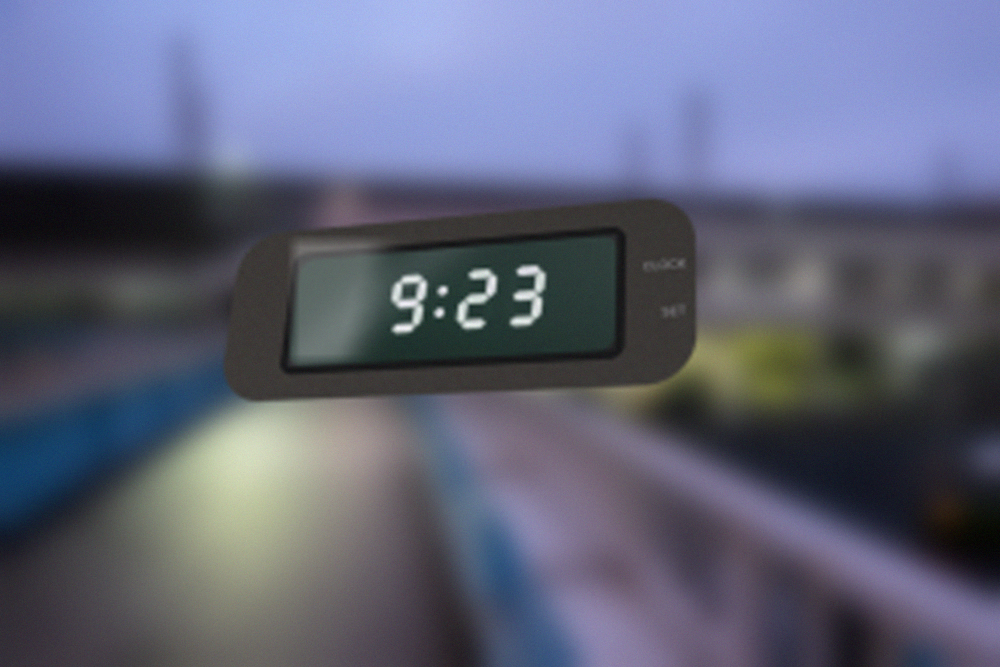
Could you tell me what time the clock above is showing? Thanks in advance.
9:23
